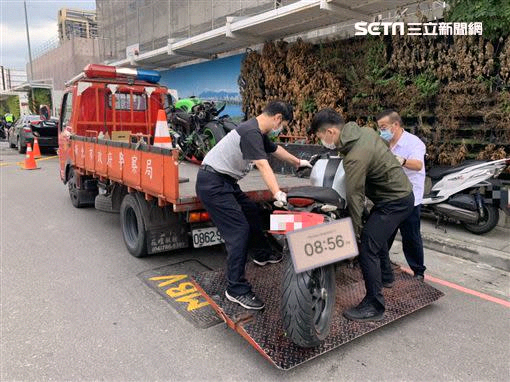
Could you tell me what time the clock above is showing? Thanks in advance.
8:56
